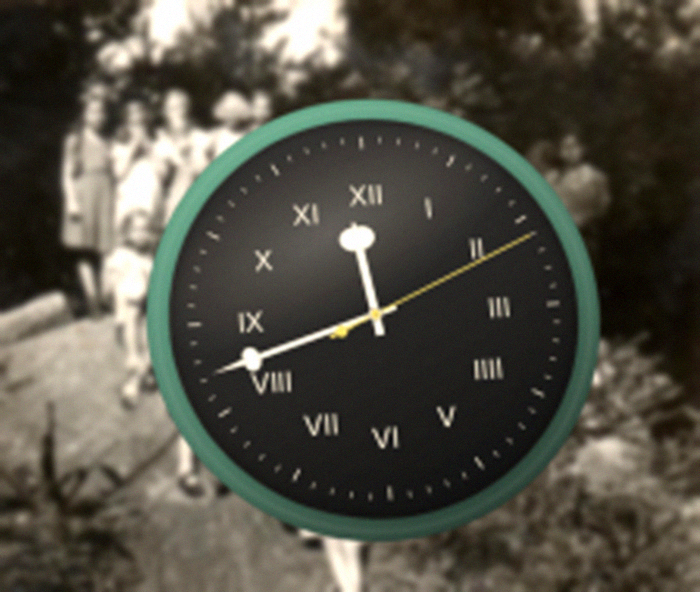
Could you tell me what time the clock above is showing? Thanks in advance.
11:42:11
